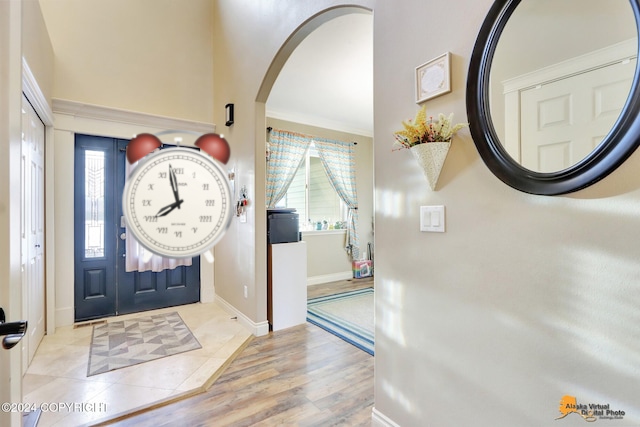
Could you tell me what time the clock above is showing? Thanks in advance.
7:58
